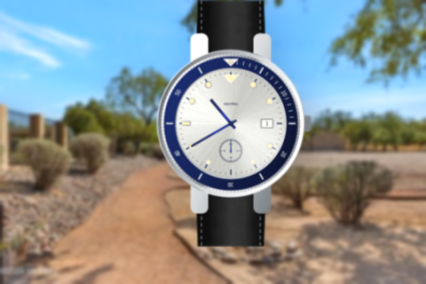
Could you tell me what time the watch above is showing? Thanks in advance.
10:40
